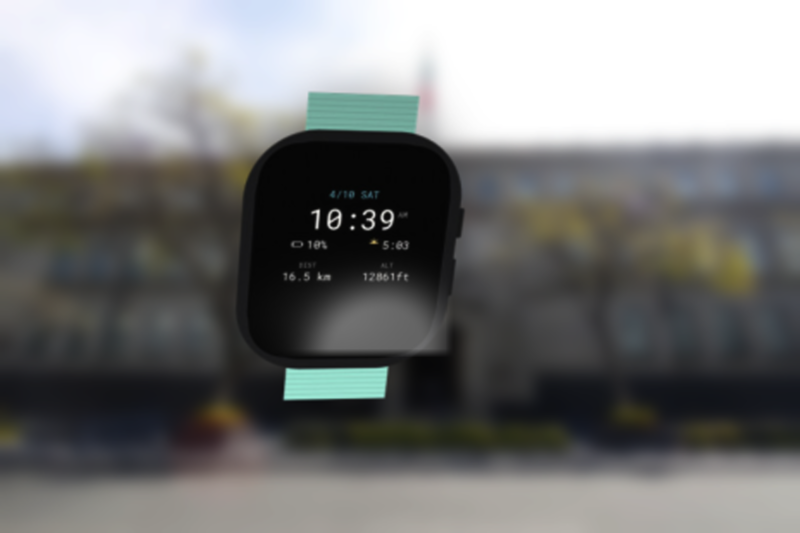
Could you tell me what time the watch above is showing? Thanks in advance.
10:39
